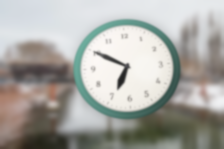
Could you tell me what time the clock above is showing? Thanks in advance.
6:50
